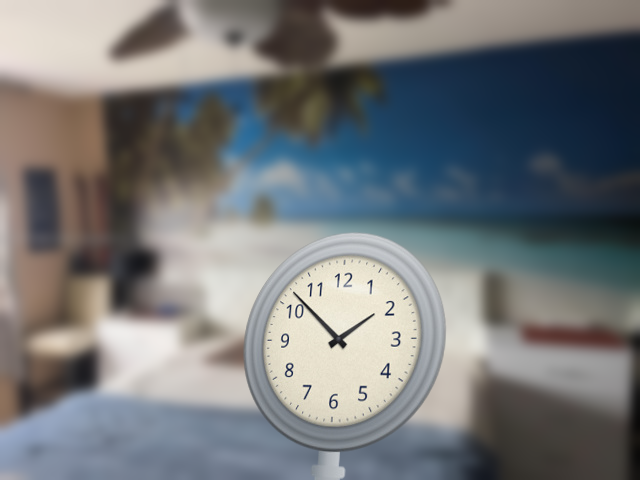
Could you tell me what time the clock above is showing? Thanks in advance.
1:52
